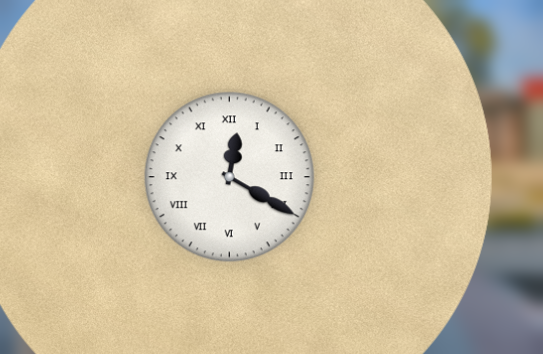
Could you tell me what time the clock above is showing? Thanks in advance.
12:20
